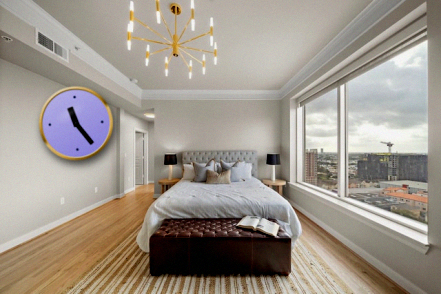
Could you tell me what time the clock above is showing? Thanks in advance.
11:24
